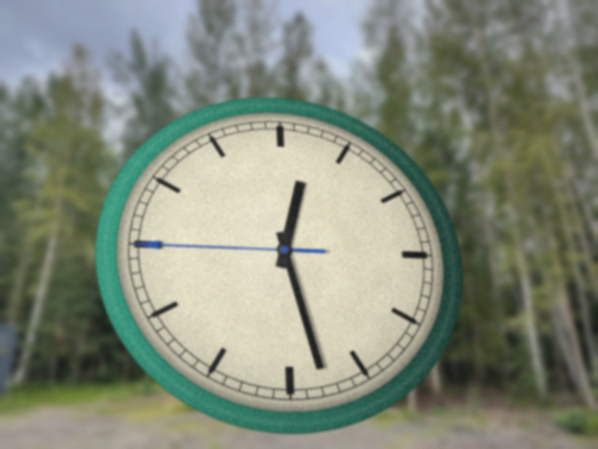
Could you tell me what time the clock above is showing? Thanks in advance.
12:27:45
